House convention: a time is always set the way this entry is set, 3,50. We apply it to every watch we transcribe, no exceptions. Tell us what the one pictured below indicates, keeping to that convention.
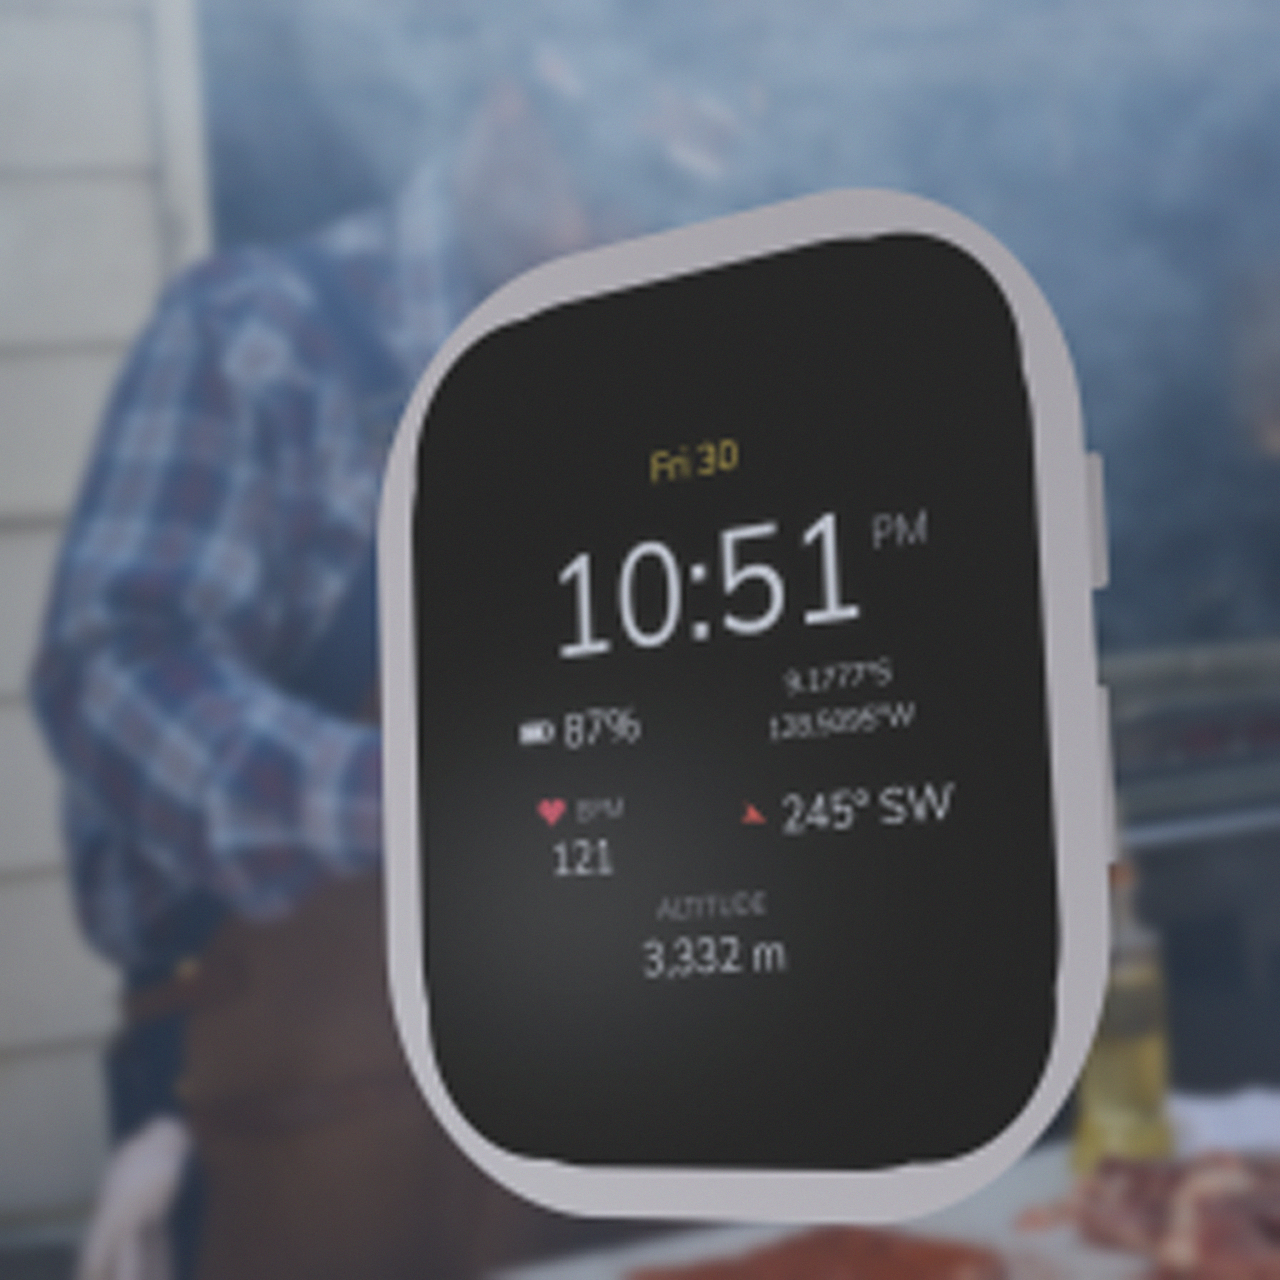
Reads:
10,51
